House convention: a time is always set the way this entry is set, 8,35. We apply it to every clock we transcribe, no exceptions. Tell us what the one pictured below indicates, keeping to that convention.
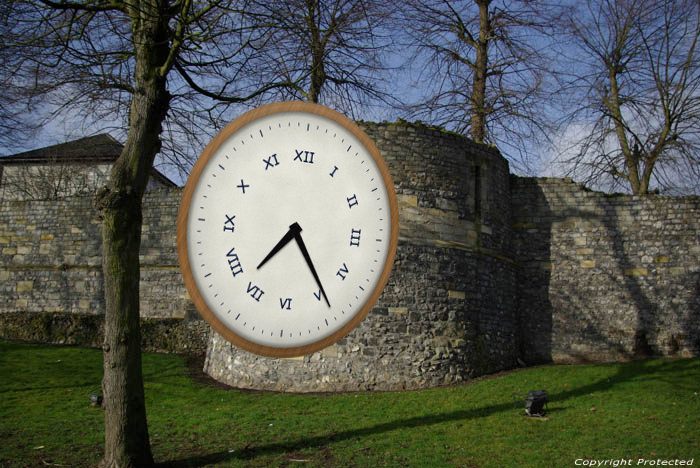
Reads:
7,24
